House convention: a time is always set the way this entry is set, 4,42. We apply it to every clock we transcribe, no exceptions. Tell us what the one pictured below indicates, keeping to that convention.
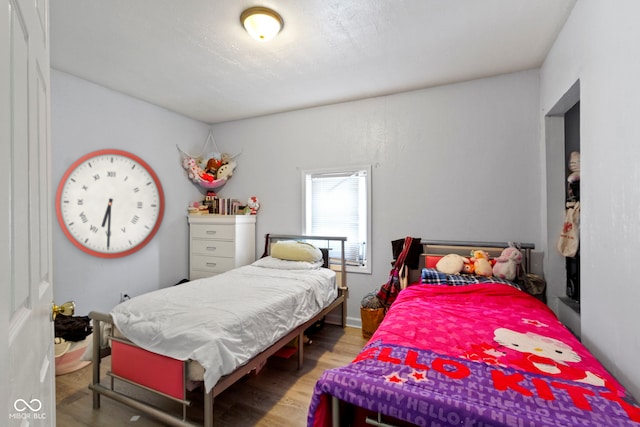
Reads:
6,30
